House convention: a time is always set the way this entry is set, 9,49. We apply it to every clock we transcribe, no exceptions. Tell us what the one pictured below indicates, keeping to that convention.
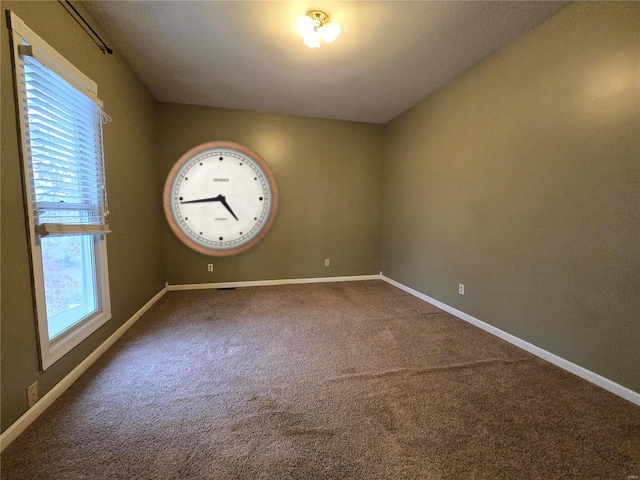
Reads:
4,44
